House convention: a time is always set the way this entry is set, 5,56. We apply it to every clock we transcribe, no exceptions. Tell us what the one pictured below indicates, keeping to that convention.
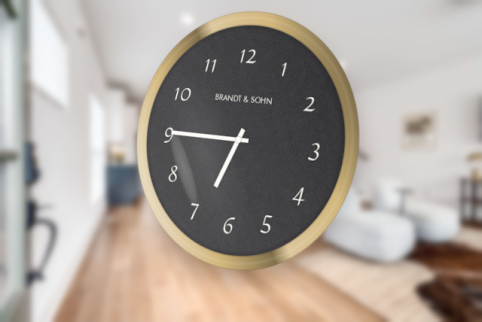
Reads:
6,45
